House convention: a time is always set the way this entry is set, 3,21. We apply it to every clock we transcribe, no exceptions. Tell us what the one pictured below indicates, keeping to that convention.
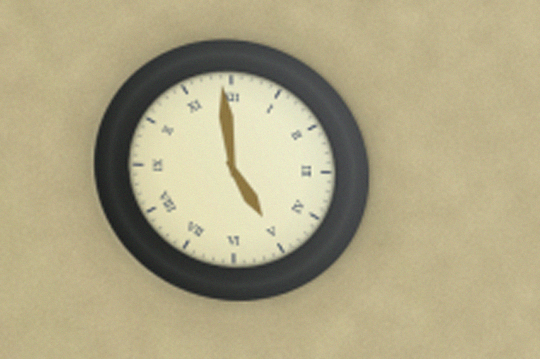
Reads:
4,59
